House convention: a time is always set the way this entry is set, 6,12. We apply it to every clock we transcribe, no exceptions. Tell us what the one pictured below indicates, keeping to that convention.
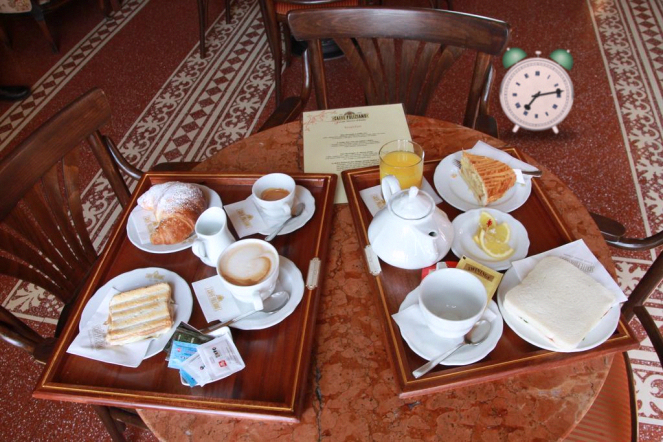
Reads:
7,13
